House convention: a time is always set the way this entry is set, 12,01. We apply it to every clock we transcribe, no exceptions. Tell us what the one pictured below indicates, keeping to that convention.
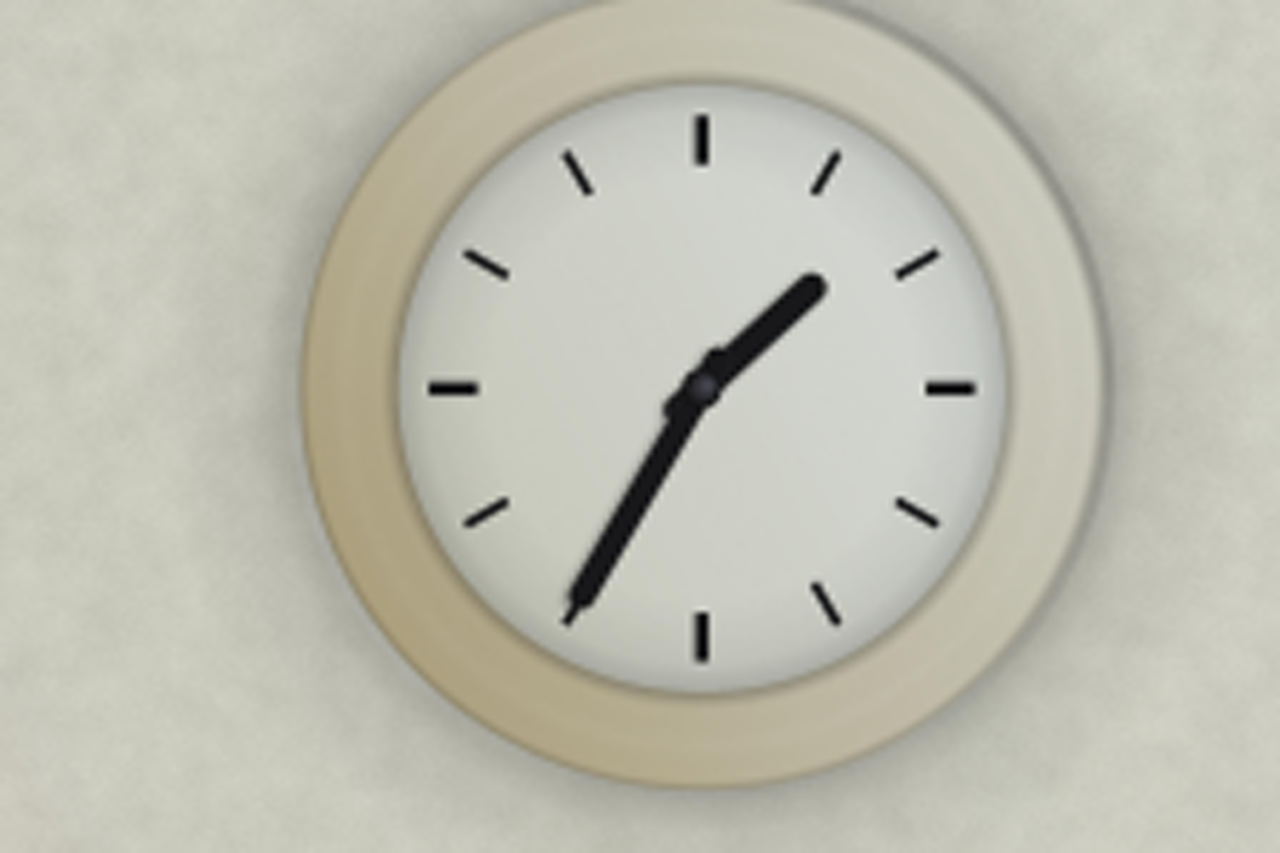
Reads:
1,35
